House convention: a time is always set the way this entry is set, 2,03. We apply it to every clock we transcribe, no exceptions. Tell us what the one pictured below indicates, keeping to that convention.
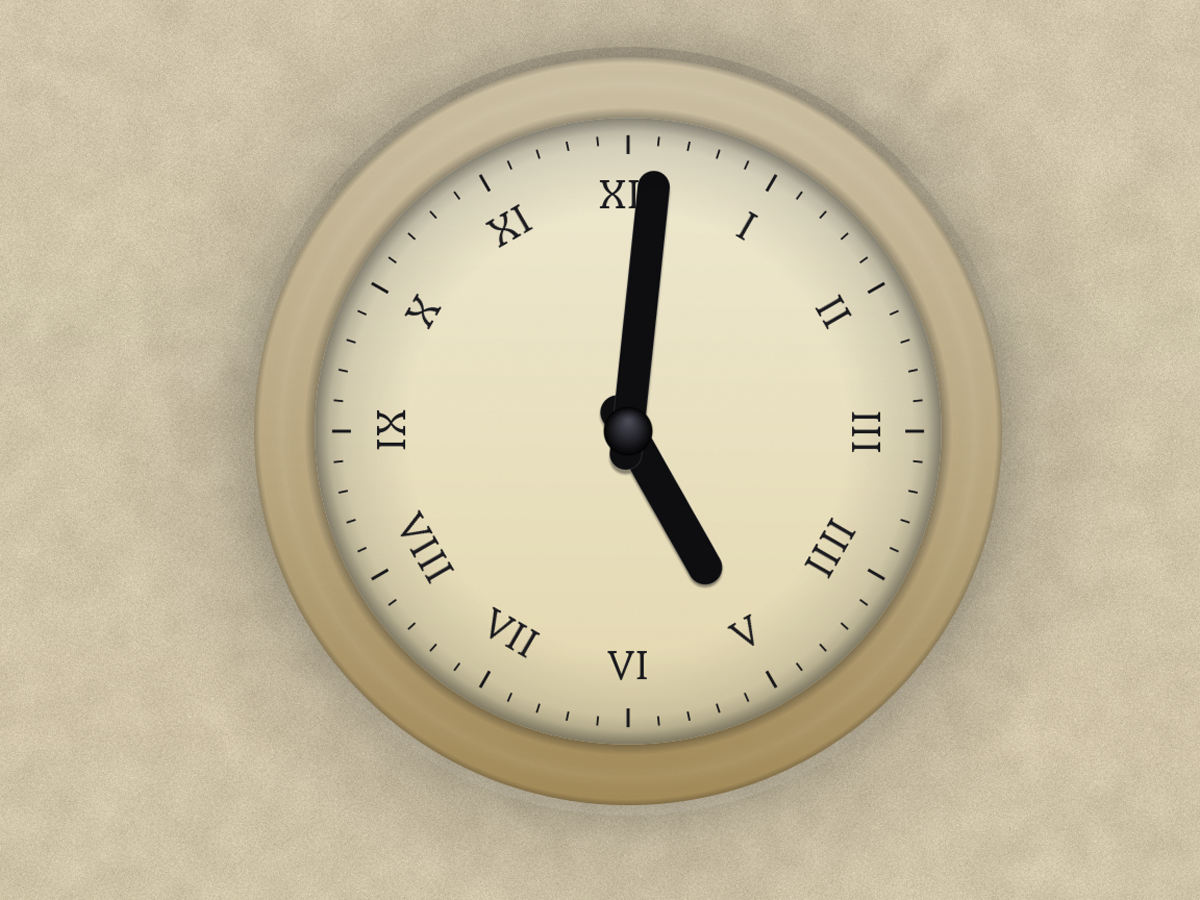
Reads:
5,01
